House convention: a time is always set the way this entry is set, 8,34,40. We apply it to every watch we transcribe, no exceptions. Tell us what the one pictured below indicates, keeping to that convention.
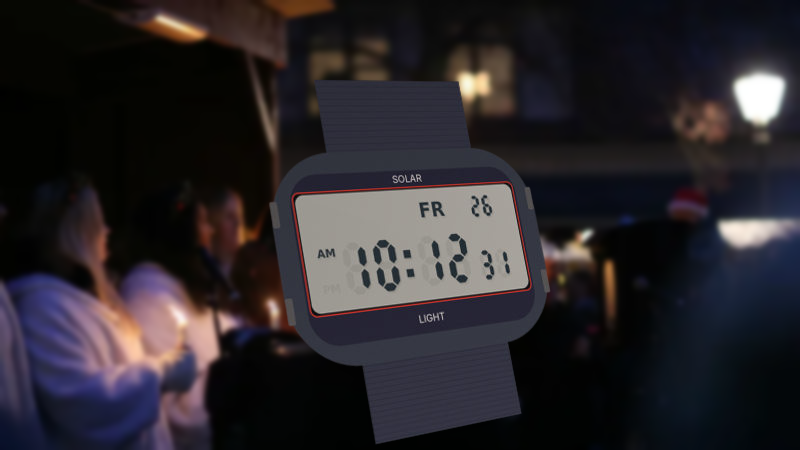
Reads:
10,12,31
